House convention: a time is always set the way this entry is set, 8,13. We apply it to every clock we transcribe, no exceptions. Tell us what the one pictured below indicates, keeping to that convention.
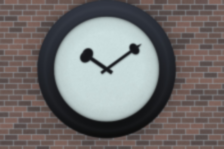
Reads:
10,09
